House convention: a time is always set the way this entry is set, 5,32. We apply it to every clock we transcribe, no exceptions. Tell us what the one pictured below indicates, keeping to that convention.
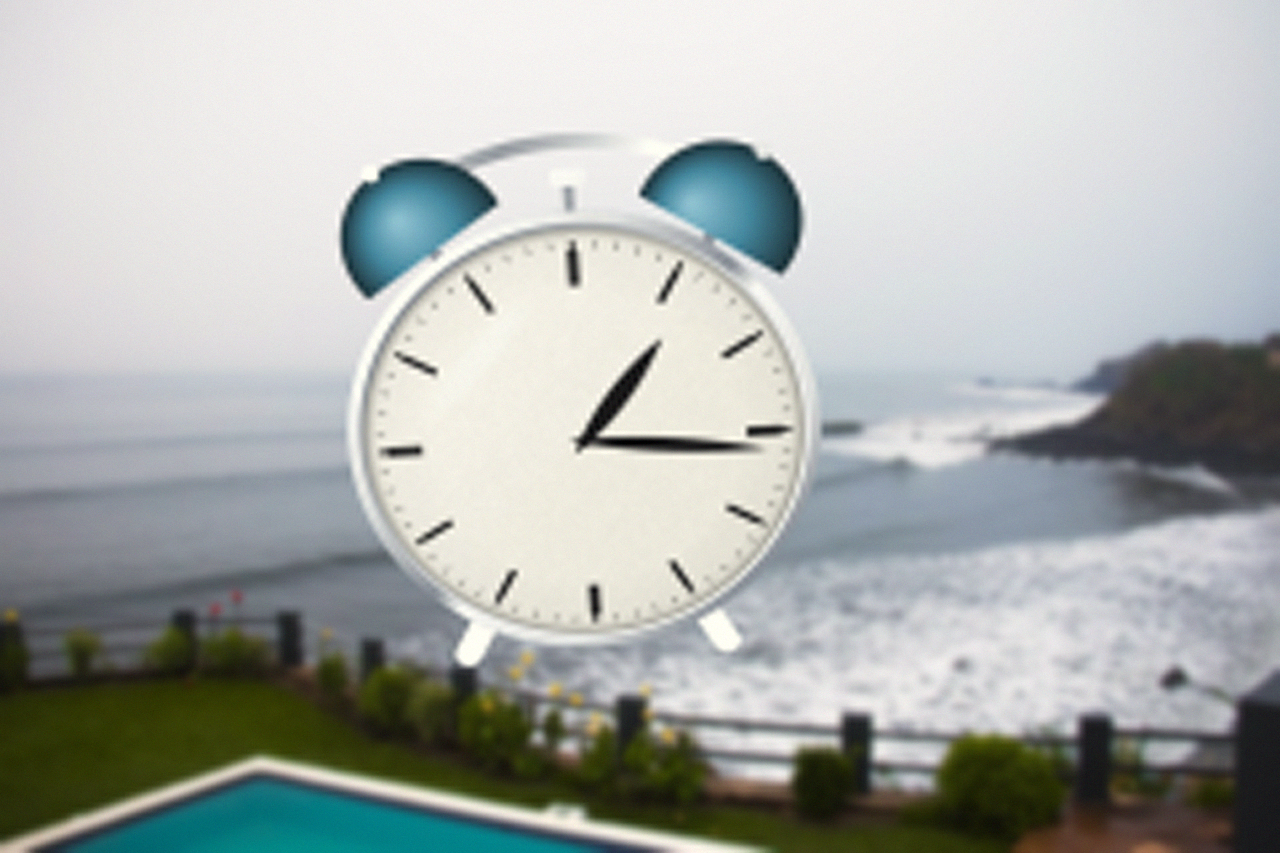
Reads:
1,16
